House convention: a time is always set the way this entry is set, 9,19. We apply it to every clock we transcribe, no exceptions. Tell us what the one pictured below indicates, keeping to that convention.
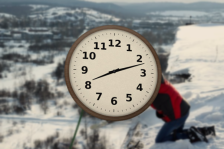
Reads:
8,12
